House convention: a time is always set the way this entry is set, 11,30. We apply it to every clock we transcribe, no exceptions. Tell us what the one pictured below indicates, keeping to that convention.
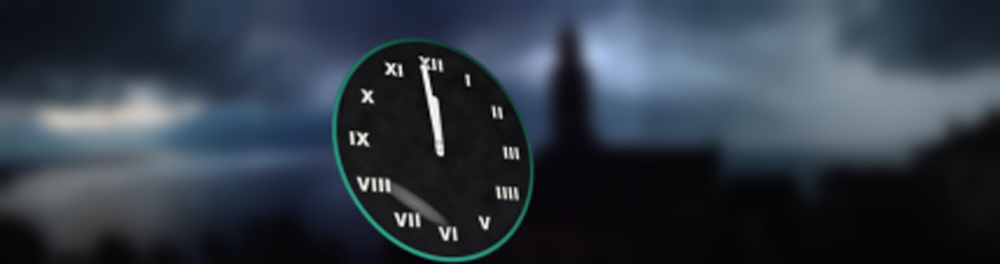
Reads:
11,59
